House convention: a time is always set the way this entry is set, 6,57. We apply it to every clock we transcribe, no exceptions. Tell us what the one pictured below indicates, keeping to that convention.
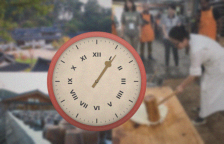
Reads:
1,06
